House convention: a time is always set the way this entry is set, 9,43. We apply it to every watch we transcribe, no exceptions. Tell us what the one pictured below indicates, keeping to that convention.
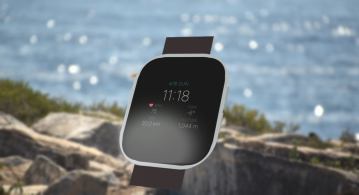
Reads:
11,18
